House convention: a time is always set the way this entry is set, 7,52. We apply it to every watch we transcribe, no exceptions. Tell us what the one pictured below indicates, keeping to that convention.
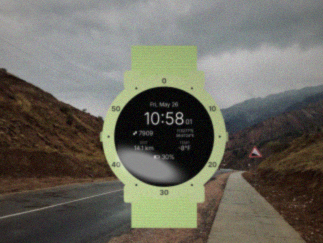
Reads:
10,58
